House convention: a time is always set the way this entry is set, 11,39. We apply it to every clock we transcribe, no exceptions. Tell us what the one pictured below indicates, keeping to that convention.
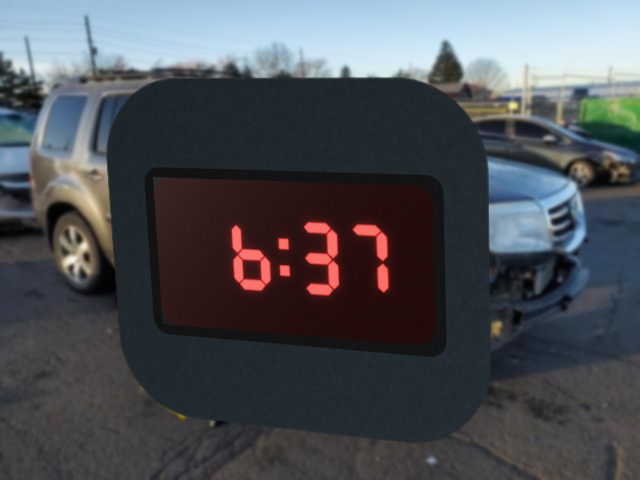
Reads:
6,37
